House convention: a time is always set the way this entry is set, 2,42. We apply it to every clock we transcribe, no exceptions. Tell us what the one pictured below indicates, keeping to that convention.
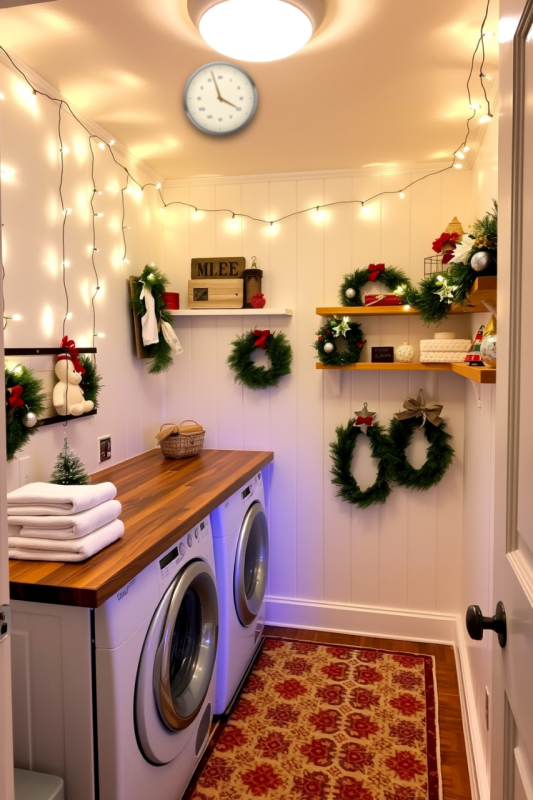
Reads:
3,57
